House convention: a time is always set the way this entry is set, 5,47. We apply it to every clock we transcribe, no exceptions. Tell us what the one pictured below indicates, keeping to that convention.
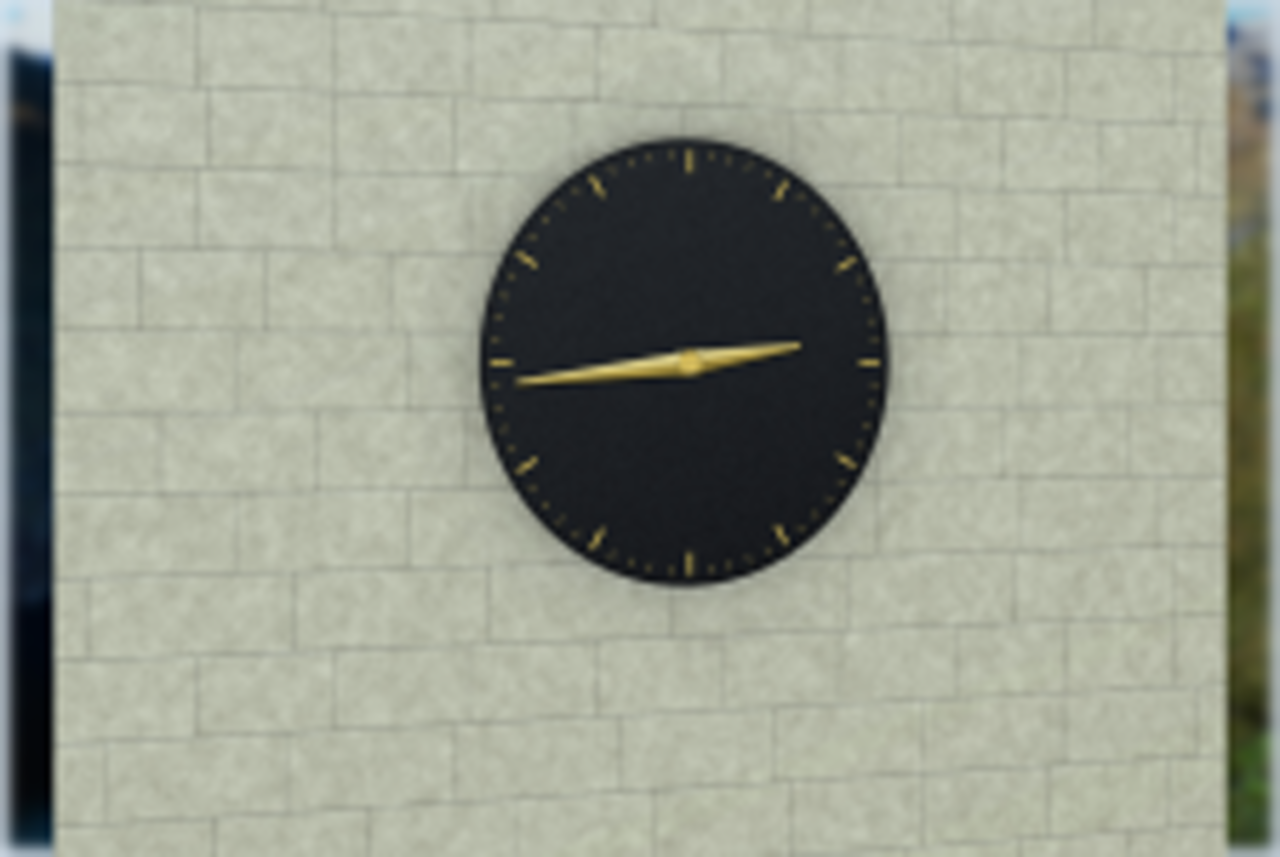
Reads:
2,44
